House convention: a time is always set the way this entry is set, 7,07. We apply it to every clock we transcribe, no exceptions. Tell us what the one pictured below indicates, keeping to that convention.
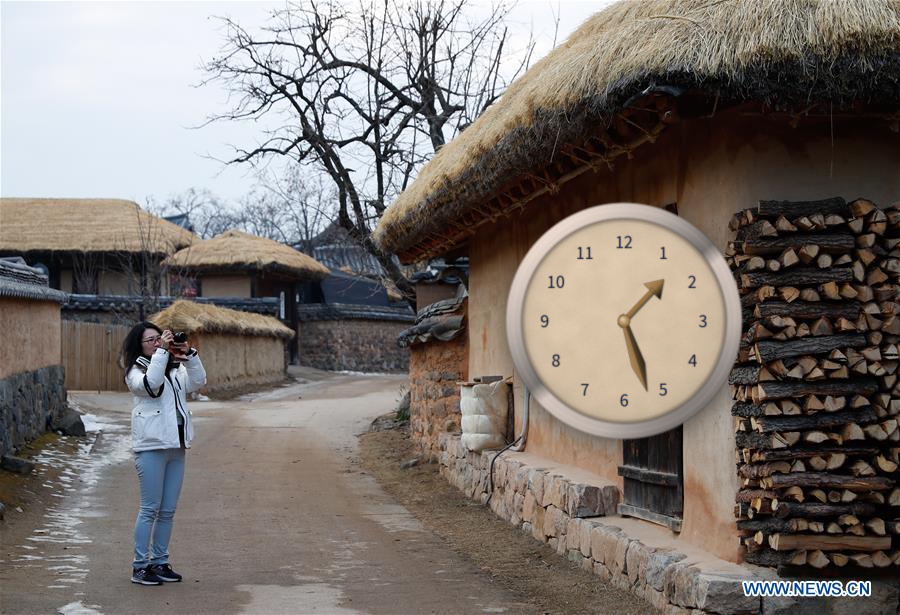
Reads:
1,27
